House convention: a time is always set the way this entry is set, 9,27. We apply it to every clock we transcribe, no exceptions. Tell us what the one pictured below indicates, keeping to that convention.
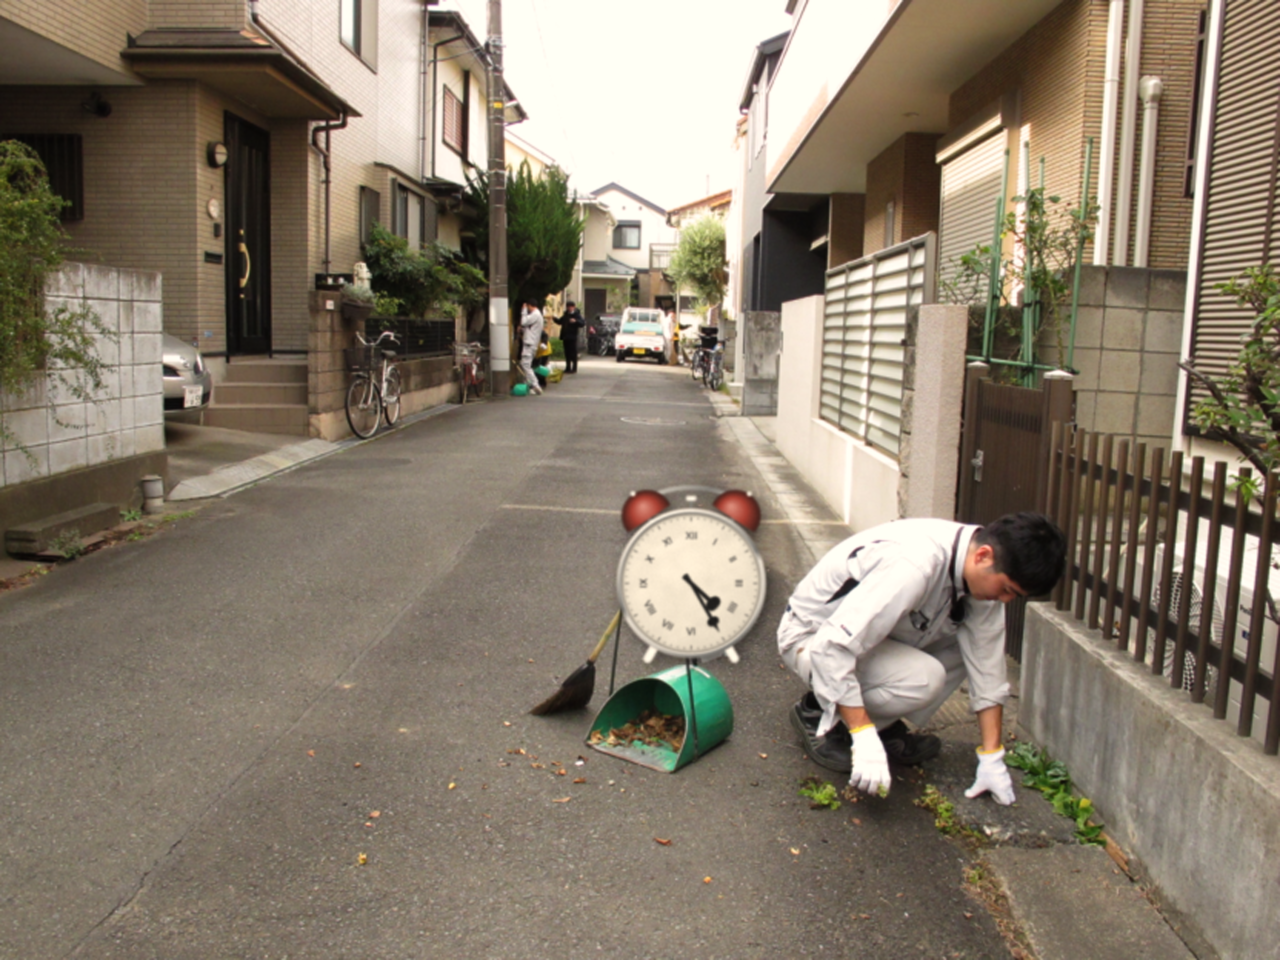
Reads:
4,25
